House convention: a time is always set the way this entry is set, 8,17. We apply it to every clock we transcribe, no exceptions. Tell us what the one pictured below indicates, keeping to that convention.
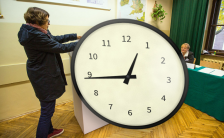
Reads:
12,44
